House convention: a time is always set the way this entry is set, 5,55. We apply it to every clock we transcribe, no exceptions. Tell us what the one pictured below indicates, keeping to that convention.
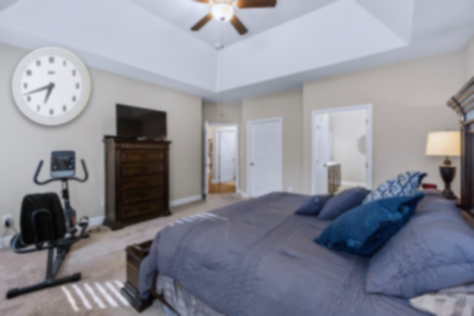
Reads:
6,42
